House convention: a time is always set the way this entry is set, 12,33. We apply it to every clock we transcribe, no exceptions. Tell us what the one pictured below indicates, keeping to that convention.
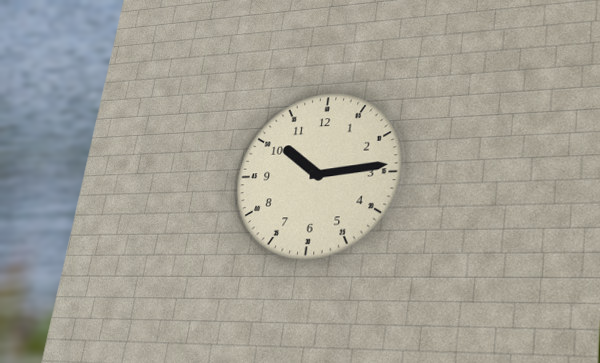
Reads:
10,14
